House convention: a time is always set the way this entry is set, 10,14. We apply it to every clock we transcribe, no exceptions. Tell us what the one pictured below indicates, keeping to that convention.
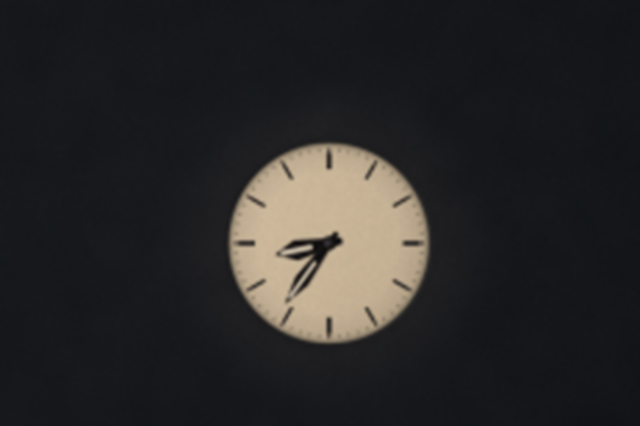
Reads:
8,36
